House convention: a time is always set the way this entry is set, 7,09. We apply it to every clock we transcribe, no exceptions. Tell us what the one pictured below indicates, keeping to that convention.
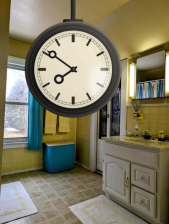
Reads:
7,51
